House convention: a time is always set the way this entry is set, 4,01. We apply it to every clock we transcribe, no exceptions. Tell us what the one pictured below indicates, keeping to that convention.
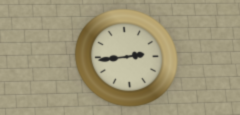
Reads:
2,44
